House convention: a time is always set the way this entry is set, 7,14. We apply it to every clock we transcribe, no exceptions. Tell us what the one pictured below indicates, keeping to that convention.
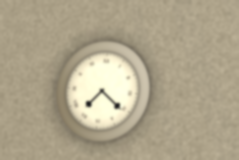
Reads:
7,21
